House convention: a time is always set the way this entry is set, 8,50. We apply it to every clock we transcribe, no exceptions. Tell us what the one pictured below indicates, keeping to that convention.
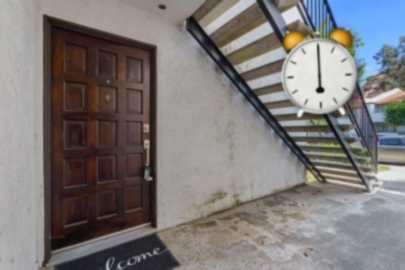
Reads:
6,00
